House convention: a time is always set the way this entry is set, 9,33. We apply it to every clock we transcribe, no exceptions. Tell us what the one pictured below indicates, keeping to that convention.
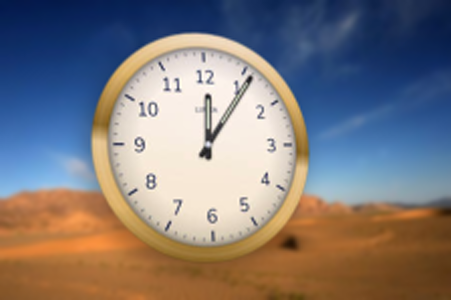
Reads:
12,06
